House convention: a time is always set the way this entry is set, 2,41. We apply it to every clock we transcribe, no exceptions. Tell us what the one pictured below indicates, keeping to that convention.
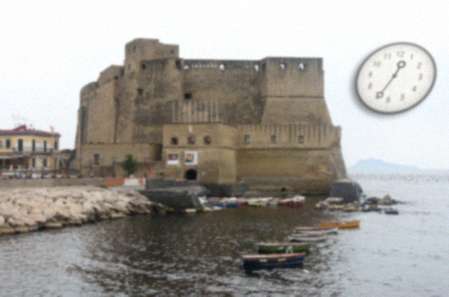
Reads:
12,34
